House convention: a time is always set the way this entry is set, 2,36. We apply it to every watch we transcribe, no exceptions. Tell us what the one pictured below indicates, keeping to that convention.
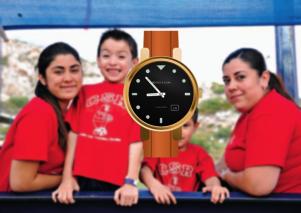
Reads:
8,53
